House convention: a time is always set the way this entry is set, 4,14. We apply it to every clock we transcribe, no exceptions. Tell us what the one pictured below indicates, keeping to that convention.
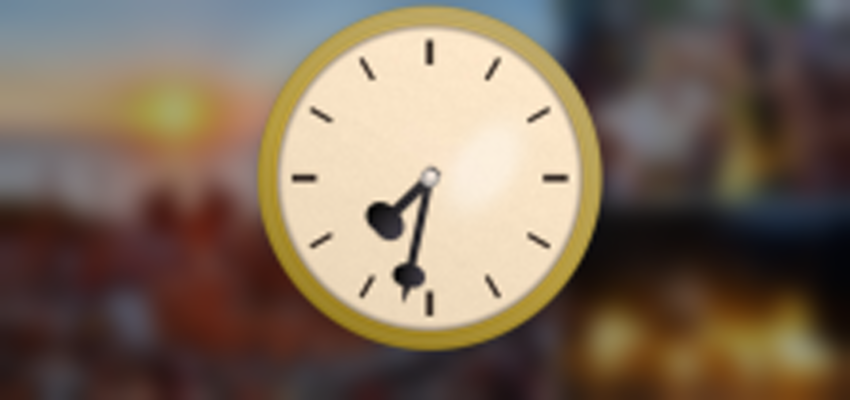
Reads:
7,32
